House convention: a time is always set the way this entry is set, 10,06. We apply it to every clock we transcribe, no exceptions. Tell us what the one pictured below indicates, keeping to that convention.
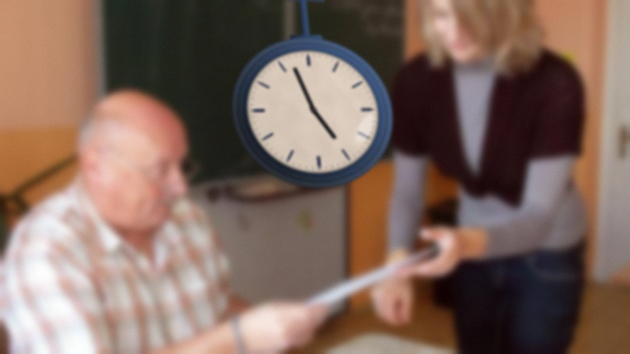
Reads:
4,57
